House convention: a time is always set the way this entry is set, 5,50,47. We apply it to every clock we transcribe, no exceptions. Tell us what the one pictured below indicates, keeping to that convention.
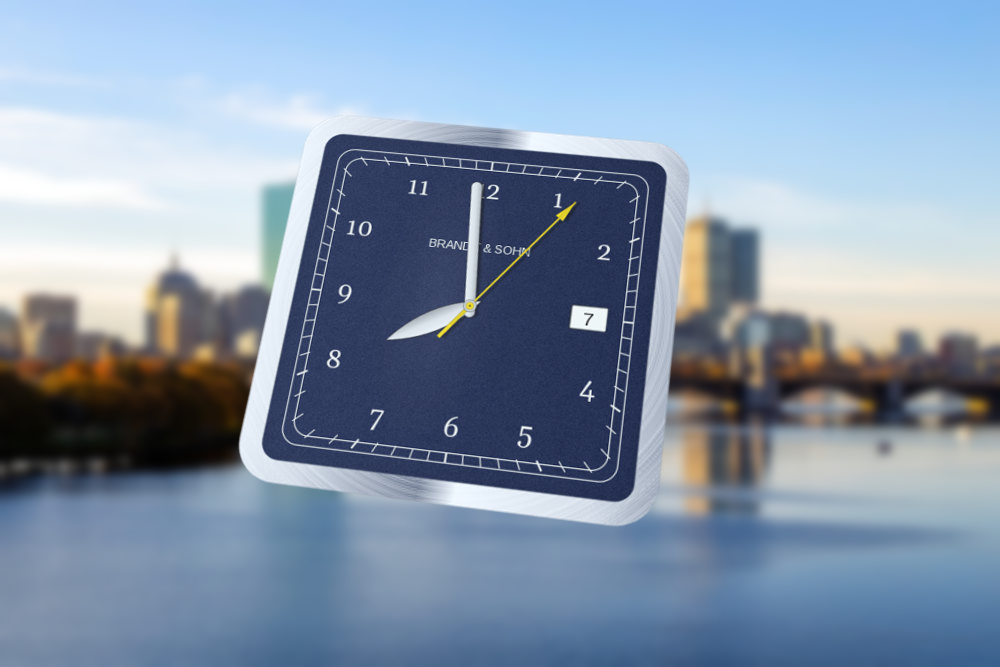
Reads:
7,59,06
